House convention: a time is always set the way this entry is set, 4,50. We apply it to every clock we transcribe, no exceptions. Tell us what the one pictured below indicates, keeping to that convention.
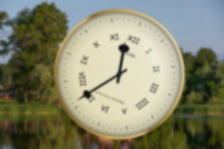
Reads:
11,36
